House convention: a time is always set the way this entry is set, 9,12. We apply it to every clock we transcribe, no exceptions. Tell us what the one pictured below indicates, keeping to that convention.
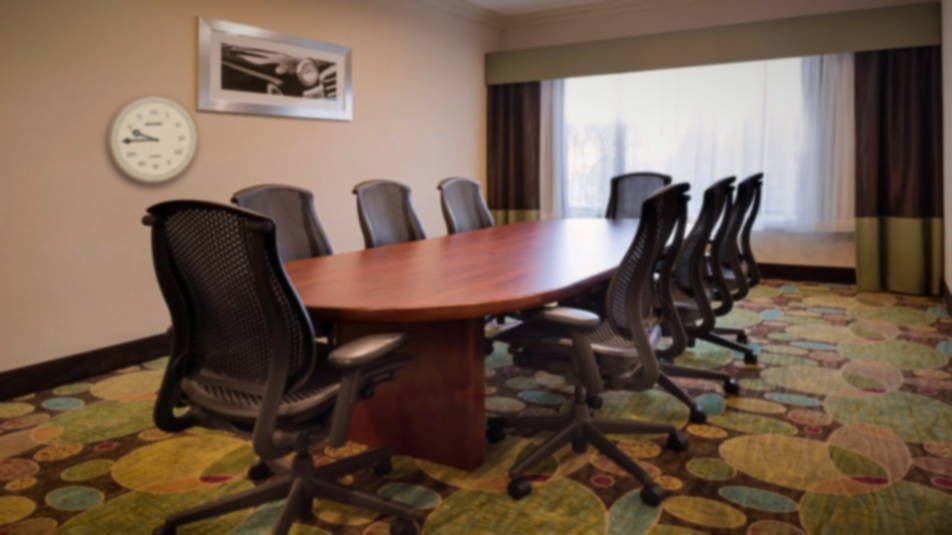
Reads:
9,45
